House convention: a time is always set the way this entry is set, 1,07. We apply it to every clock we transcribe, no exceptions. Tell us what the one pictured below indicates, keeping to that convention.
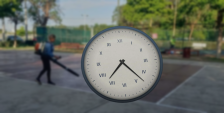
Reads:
7,23
